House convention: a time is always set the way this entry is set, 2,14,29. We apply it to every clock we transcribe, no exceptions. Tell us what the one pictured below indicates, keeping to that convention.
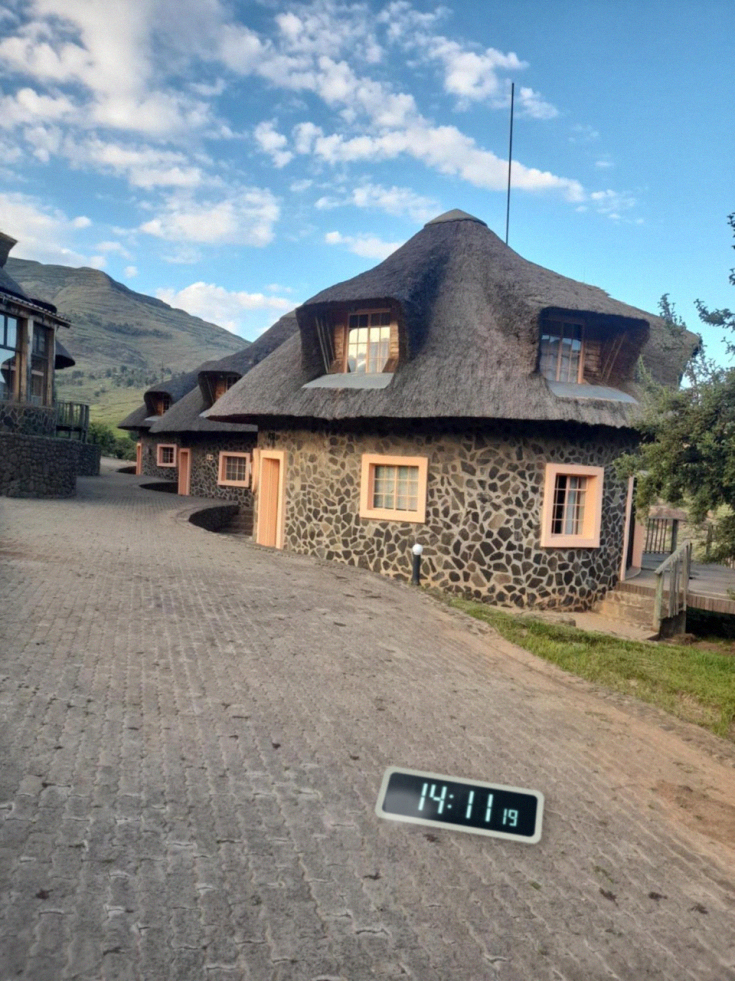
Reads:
14,11,19
